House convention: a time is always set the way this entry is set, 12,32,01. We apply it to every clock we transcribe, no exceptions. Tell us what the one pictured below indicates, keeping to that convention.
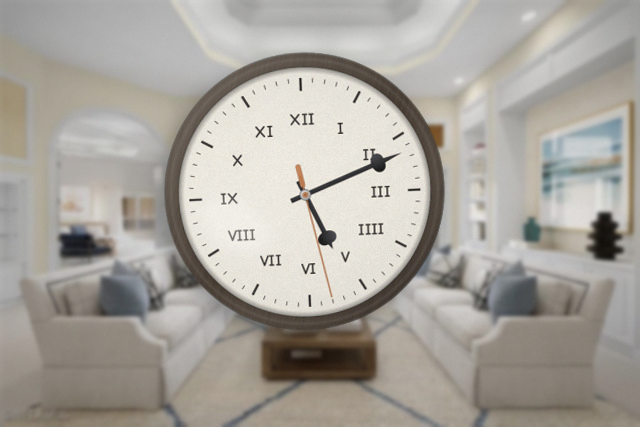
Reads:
5,11,28
